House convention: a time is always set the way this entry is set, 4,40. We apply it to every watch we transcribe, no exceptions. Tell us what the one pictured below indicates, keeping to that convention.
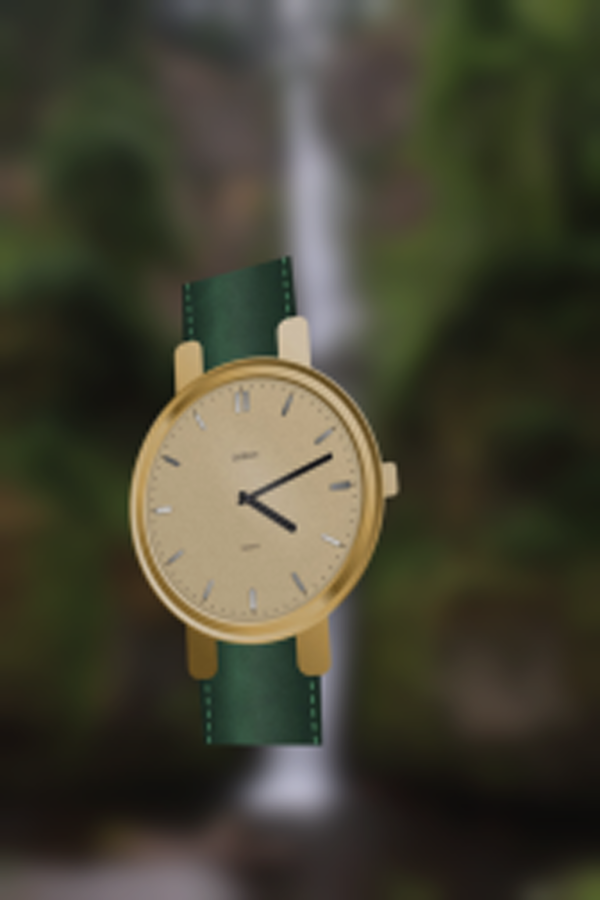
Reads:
4,12
